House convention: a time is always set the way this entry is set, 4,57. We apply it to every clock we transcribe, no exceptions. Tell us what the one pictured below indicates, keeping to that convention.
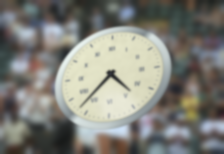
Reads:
4,37
